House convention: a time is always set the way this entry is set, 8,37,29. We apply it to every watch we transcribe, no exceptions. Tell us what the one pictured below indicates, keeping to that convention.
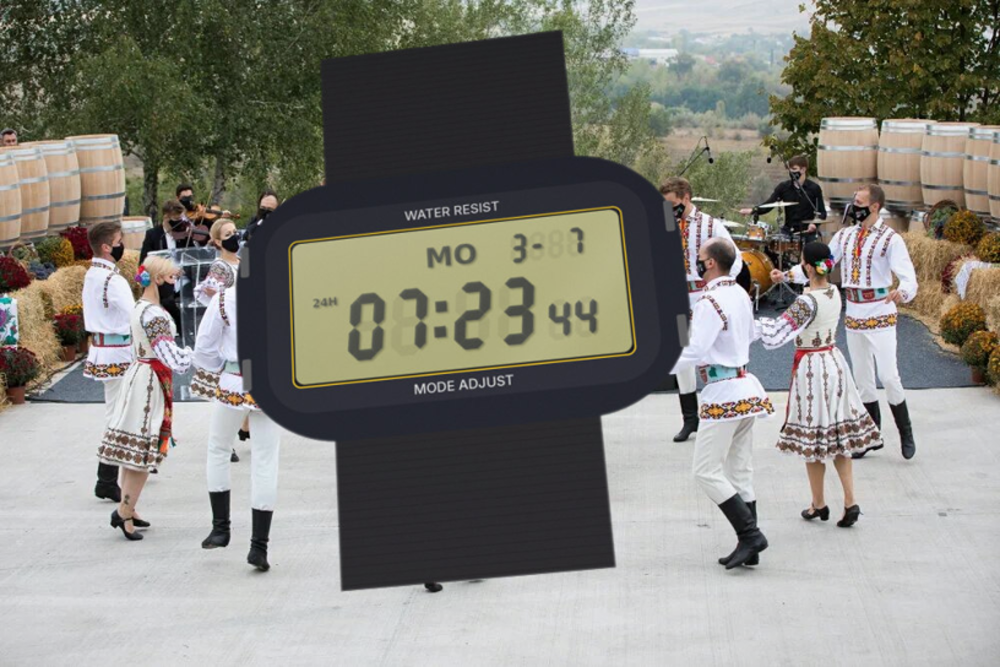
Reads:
7,23,44
